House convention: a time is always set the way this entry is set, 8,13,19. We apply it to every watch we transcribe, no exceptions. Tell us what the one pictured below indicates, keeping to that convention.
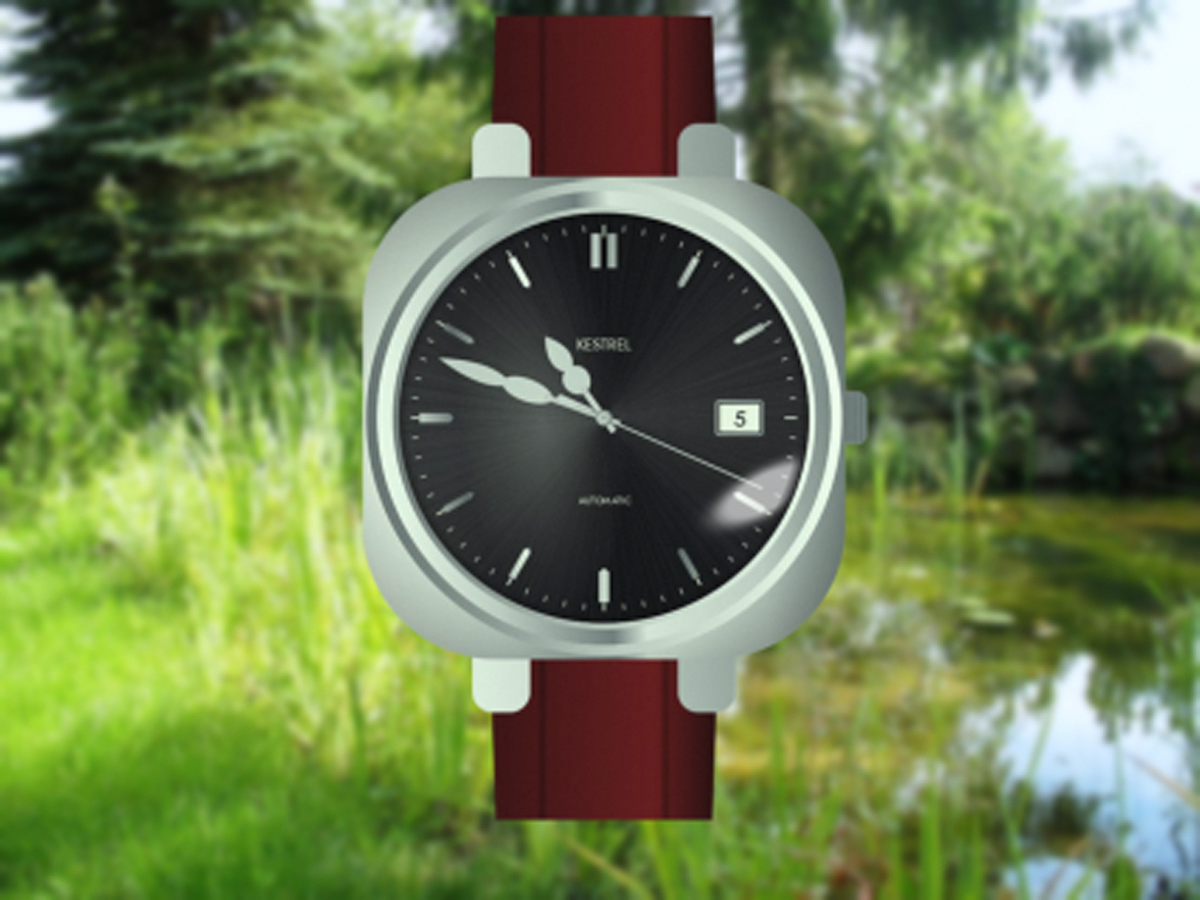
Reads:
10,48,19
